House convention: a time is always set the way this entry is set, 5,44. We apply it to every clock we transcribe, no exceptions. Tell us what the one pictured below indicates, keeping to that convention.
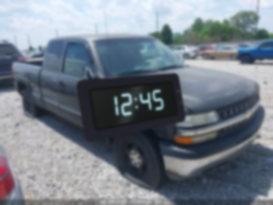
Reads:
12,45
